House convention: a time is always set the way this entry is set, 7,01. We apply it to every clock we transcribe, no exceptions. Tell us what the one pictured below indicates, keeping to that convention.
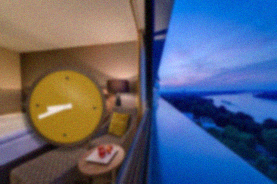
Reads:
8,41
